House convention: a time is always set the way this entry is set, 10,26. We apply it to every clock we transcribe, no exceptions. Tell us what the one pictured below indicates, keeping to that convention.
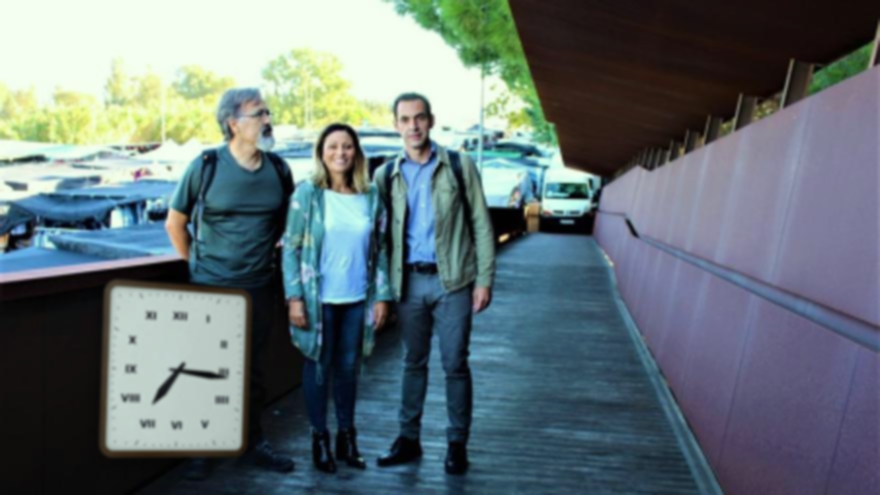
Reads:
7,16
